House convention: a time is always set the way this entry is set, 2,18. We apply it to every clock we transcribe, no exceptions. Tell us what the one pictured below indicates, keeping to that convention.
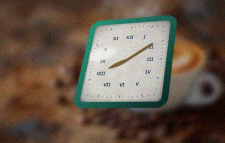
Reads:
8,09
